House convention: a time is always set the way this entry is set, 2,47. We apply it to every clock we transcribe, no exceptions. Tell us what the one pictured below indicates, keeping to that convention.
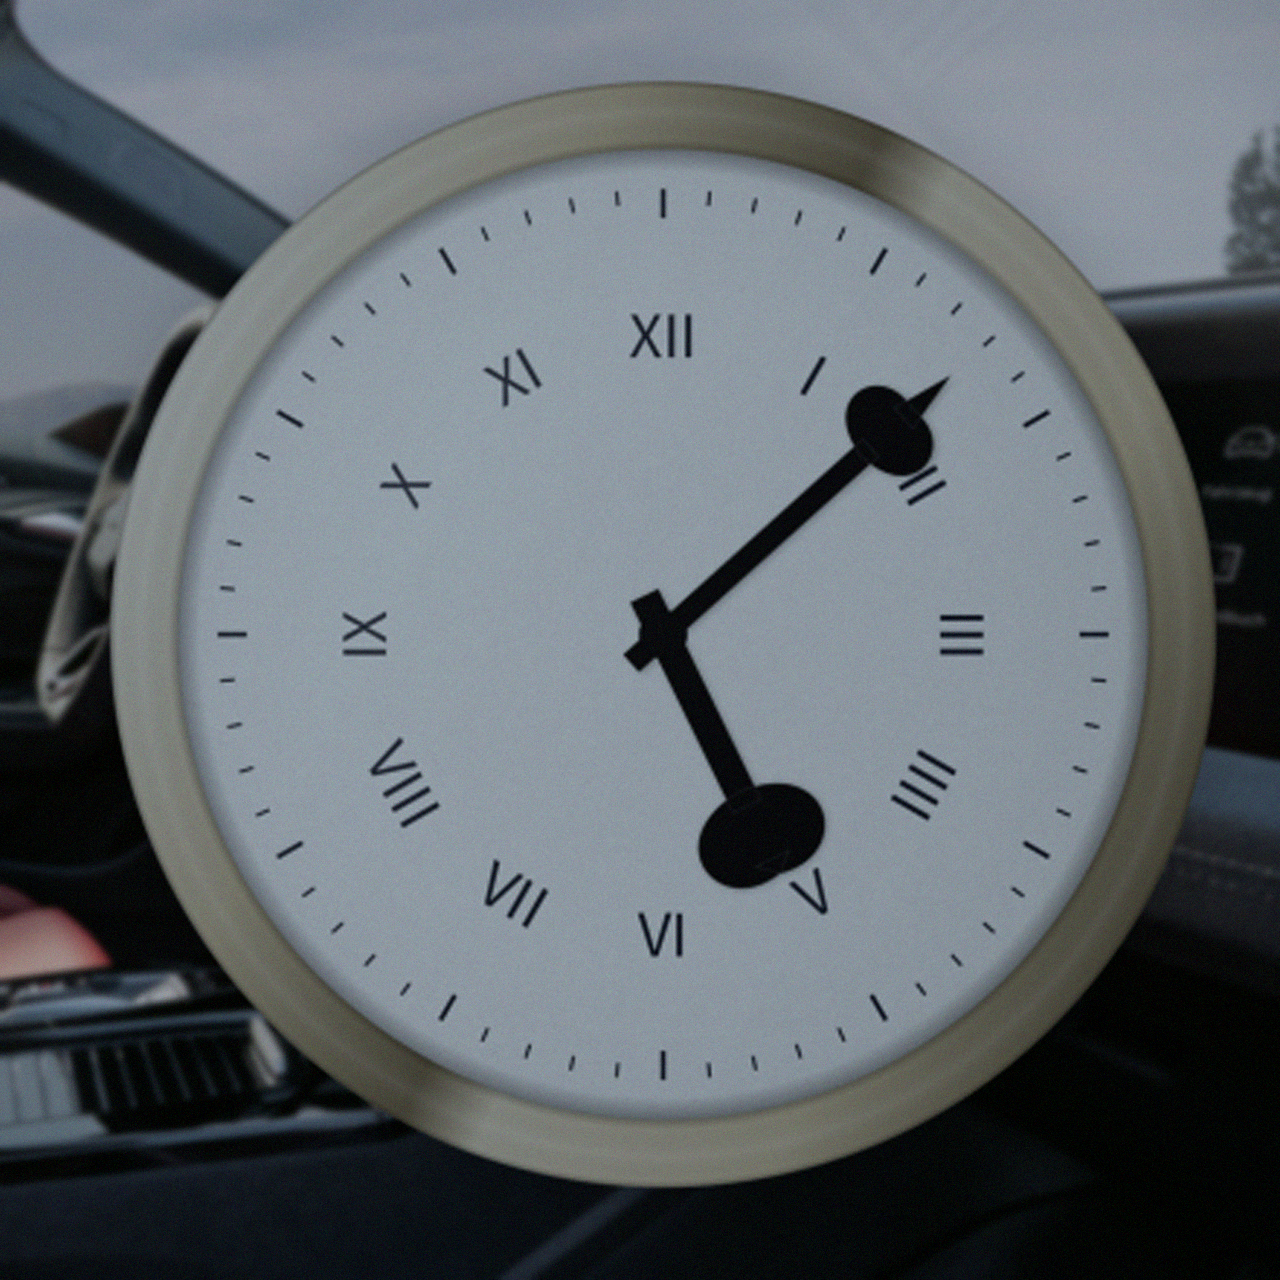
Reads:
5,08
